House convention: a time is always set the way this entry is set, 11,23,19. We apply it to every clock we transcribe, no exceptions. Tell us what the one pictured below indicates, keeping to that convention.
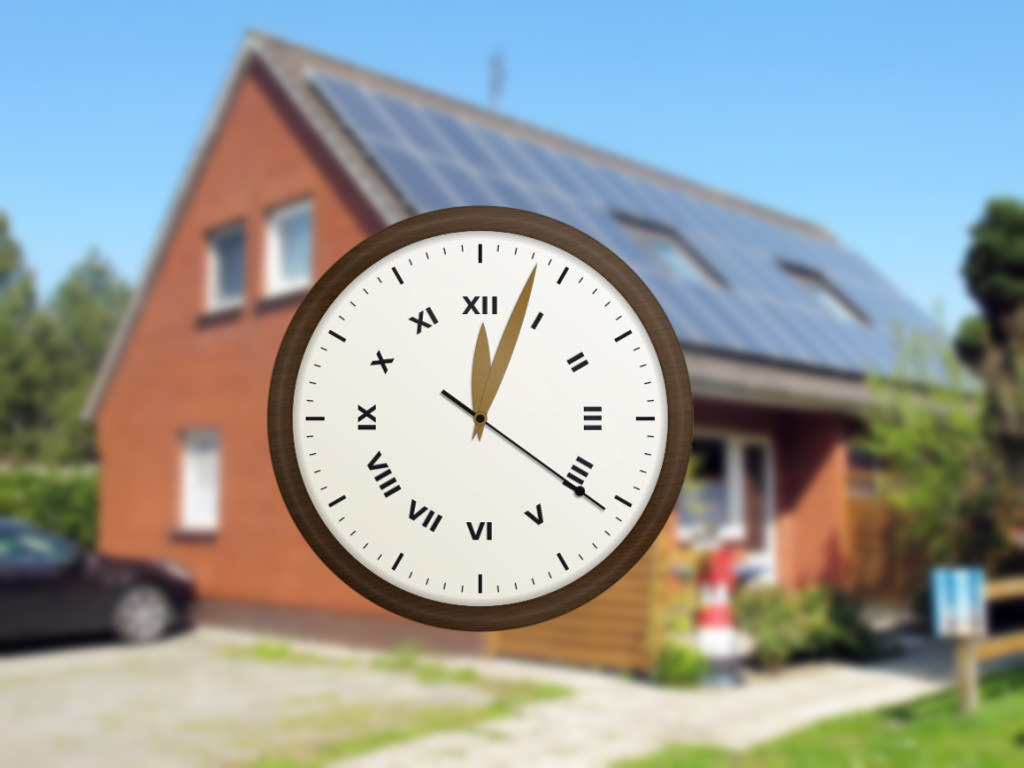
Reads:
12,03,21
